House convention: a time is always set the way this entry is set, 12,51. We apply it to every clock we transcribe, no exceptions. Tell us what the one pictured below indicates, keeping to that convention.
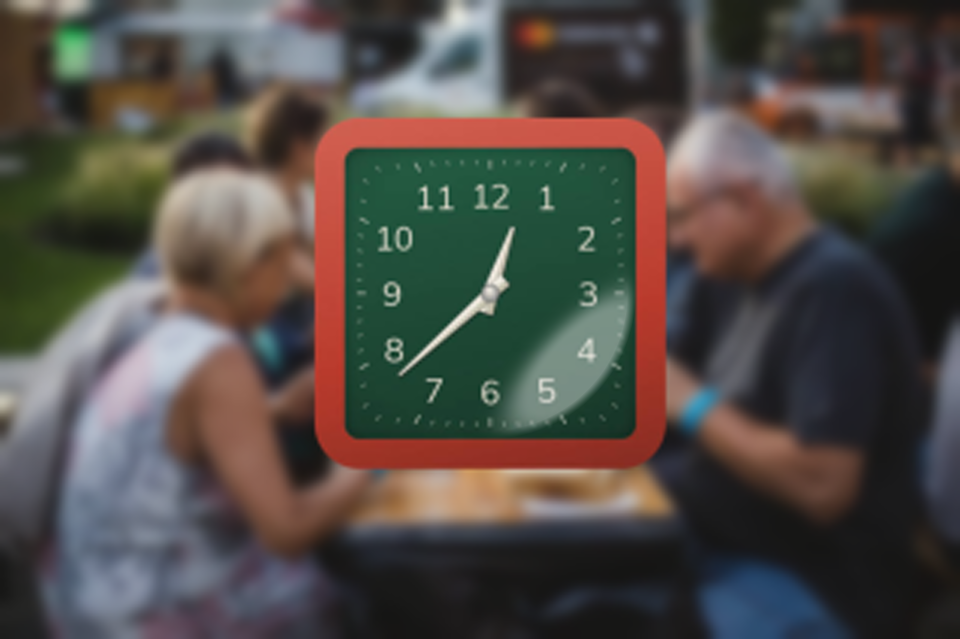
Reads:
12,38
